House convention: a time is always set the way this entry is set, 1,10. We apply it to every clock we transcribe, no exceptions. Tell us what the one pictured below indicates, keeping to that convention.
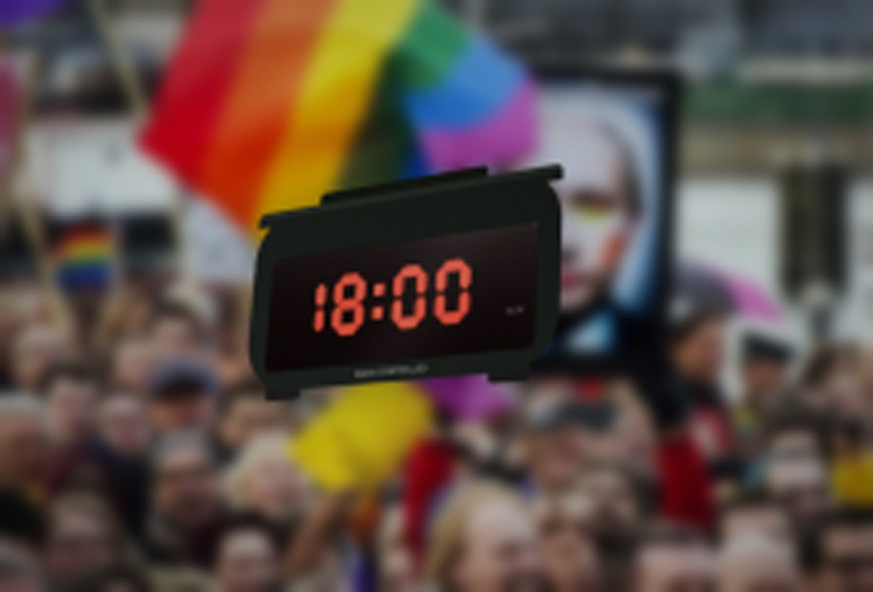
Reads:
18,00
